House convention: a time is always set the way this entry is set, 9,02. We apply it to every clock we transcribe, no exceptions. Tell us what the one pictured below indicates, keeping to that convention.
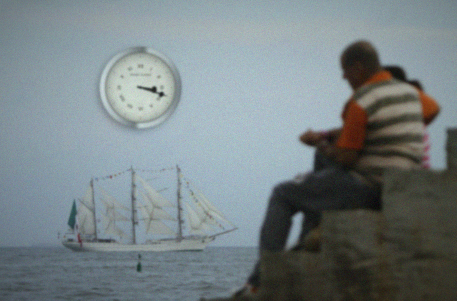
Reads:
3,18
